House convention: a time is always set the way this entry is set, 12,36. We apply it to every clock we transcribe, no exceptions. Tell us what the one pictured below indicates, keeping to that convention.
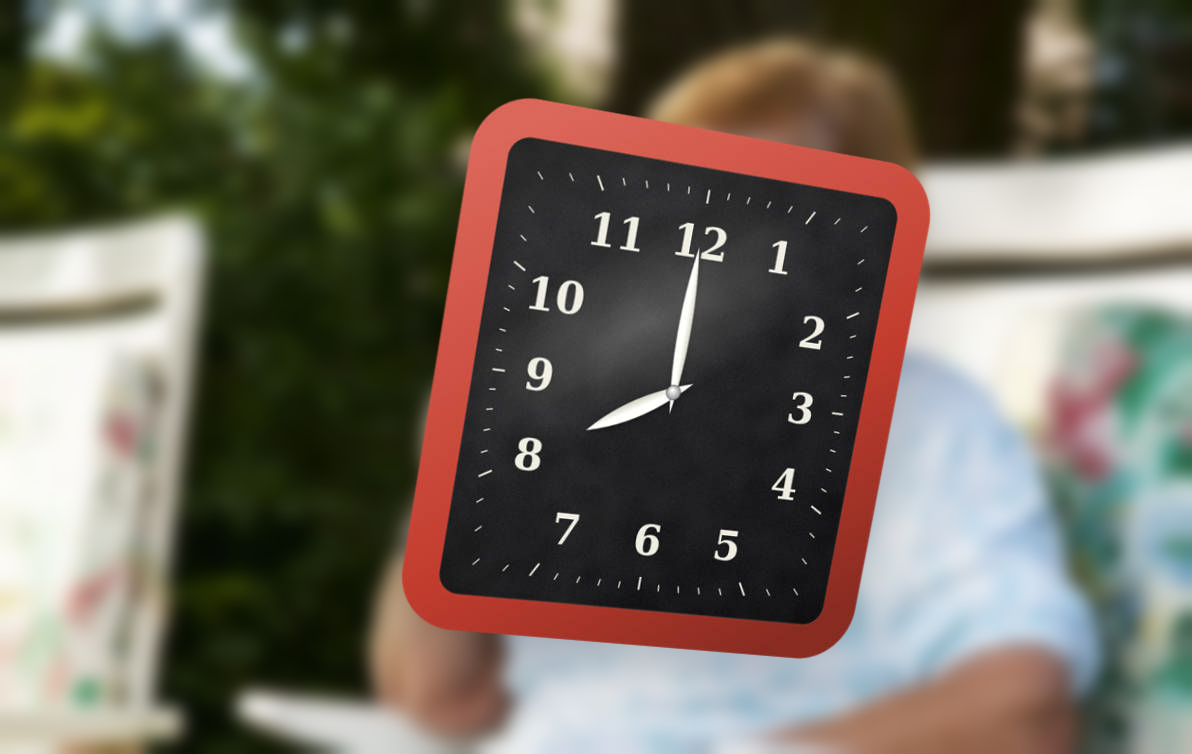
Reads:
8,00
